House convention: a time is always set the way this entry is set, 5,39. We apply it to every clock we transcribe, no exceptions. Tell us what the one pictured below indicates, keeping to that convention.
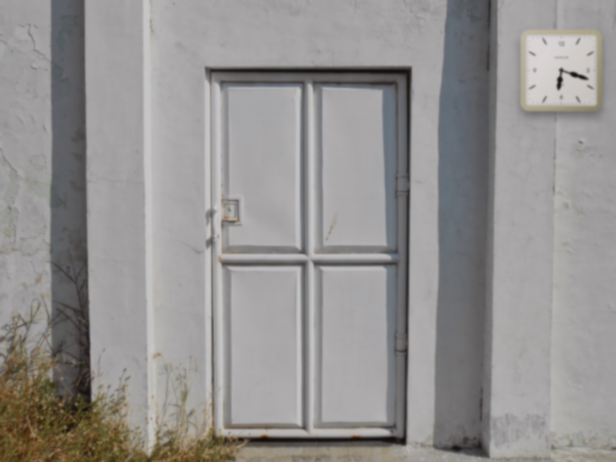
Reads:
6,18
